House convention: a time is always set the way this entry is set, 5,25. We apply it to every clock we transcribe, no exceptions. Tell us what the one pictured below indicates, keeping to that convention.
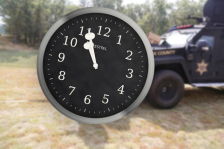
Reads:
10,56
